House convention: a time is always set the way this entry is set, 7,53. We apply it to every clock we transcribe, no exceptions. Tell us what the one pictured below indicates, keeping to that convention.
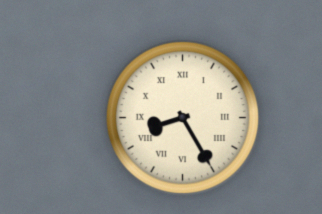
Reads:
8,25
